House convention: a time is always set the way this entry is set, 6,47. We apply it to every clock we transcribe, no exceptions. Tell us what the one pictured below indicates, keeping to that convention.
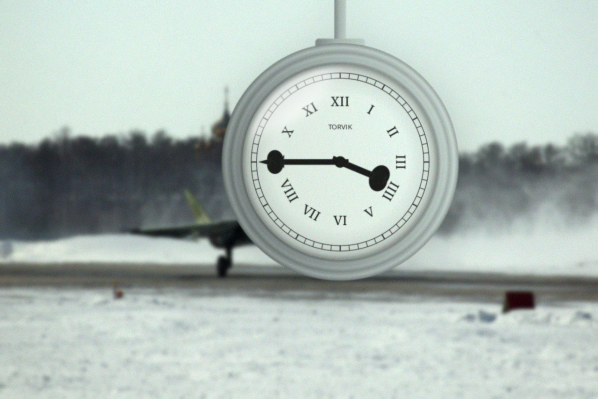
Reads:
3,45
